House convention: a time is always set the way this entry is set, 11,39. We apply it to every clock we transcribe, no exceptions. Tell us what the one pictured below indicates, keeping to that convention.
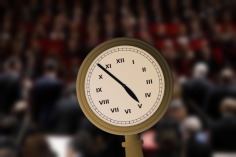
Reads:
4,53
